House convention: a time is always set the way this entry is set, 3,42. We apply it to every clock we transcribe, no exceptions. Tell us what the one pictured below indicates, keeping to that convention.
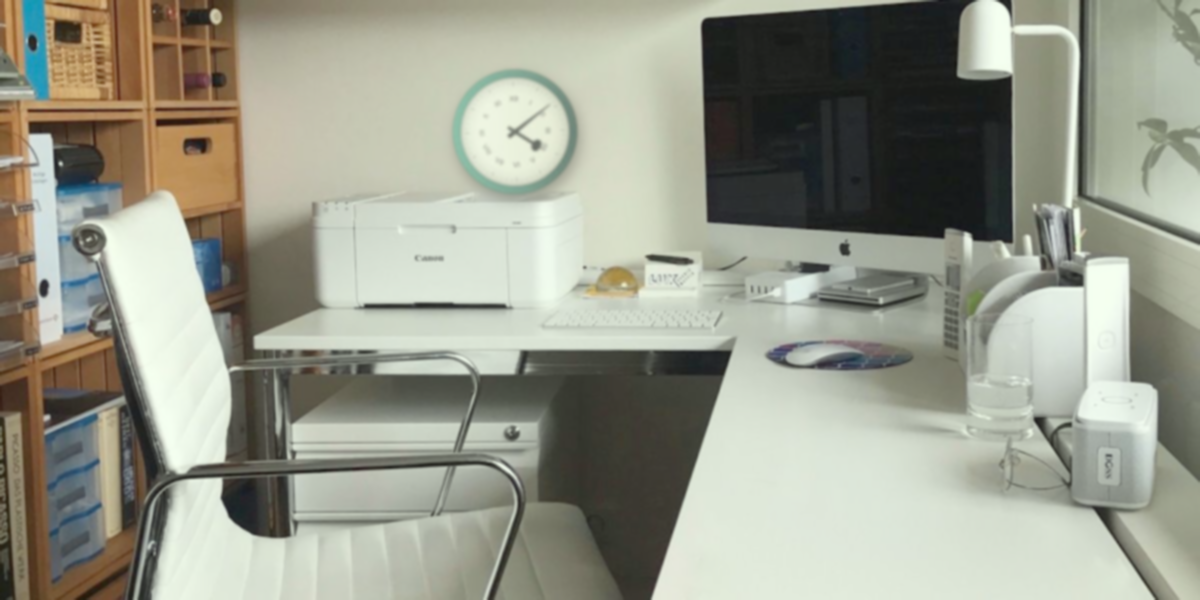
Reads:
4,09
